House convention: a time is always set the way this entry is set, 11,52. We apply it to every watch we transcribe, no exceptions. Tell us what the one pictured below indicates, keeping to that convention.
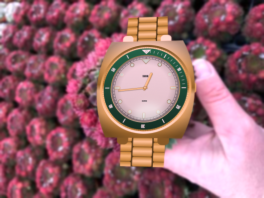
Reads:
12,44
